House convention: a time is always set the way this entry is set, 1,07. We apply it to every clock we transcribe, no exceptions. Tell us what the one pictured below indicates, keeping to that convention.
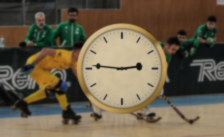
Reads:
2,46
